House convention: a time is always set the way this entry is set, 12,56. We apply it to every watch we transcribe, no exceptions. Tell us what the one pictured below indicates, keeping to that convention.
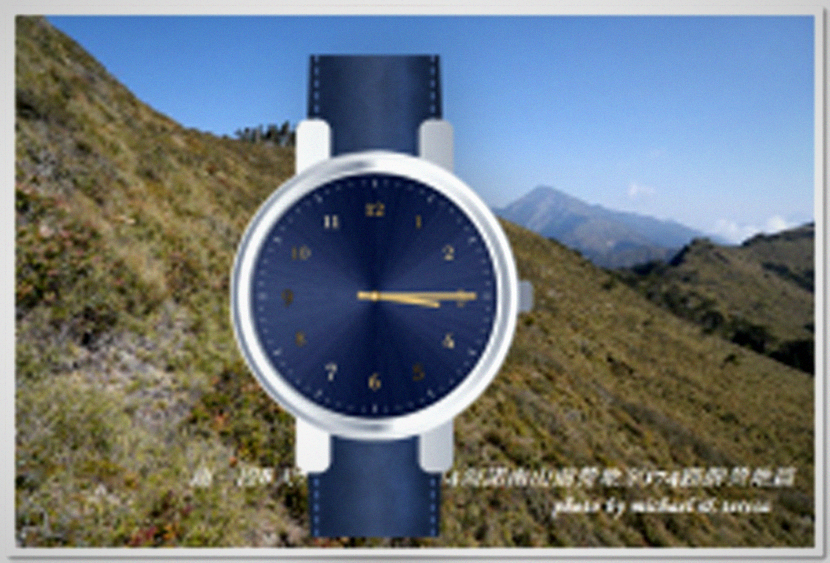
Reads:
3,15
